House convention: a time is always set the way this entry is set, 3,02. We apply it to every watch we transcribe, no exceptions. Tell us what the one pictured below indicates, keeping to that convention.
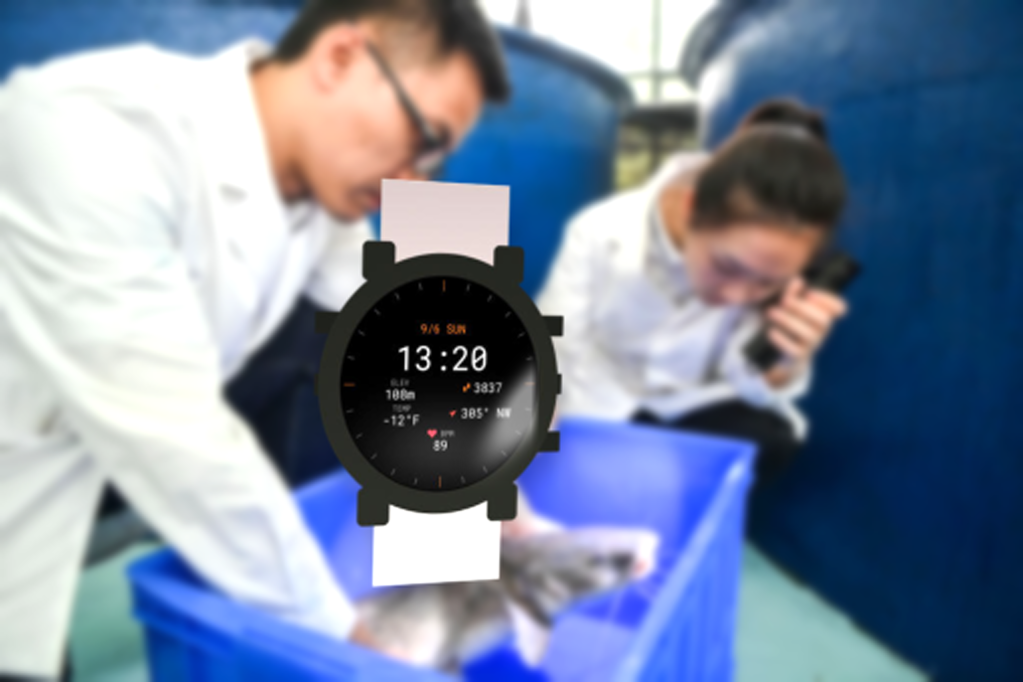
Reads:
13,20
